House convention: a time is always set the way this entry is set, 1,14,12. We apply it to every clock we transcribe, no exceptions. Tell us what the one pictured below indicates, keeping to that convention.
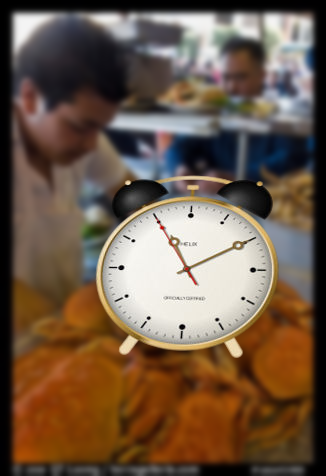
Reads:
11,09,55
